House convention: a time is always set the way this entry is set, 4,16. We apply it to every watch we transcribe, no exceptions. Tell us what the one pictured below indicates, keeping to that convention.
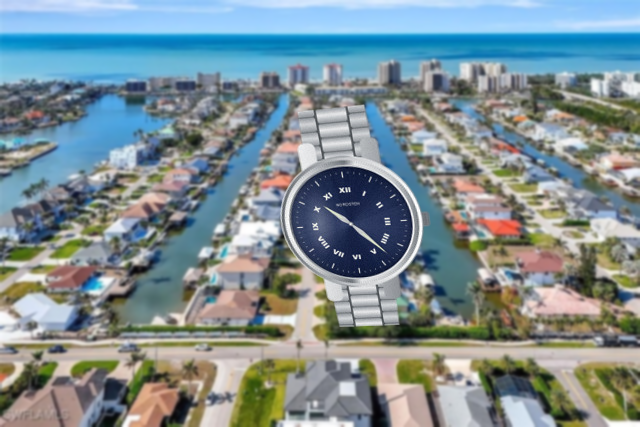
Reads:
10,23
